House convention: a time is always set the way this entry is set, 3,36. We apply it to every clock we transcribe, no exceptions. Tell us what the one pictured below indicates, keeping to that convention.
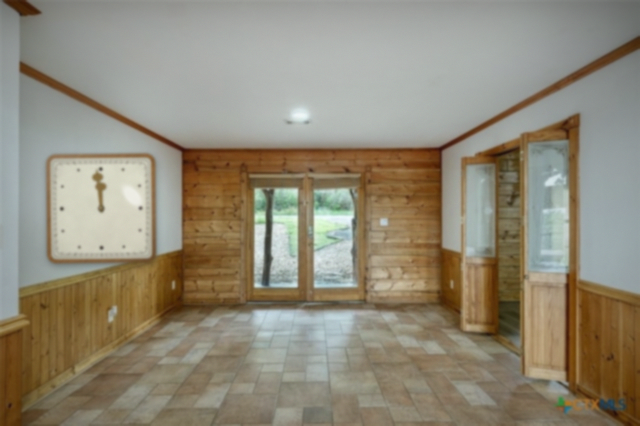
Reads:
11,59
